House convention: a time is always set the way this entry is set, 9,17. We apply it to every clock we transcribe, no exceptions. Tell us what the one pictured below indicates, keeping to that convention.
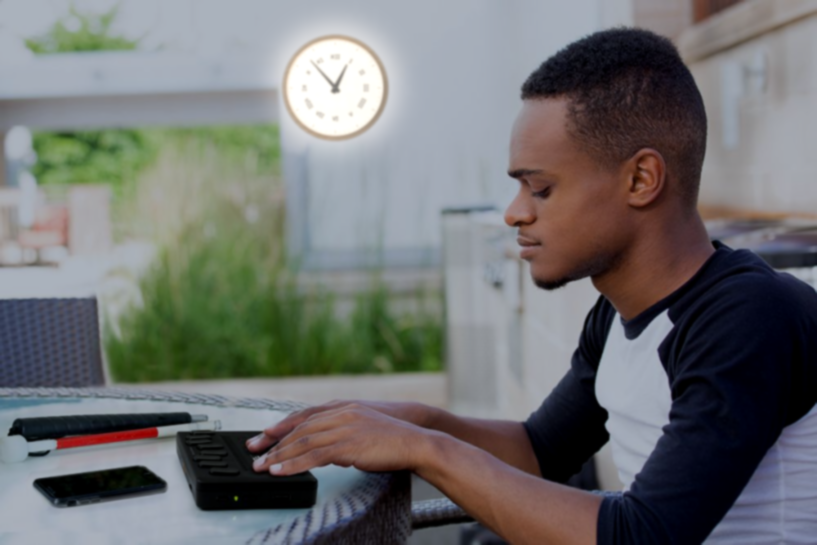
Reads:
12,53
